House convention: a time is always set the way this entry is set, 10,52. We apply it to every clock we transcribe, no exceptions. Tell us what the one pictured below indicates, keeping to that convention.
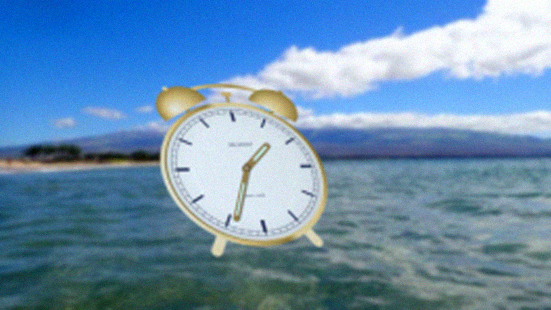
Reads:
1,34
